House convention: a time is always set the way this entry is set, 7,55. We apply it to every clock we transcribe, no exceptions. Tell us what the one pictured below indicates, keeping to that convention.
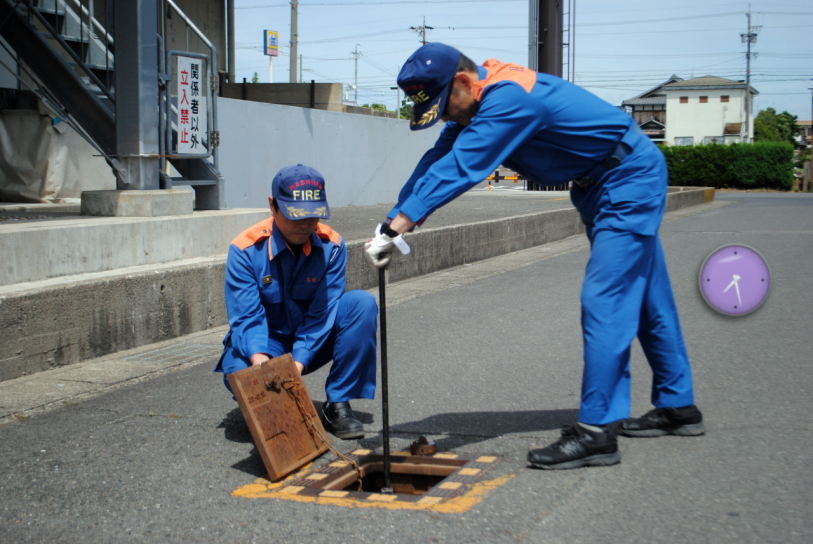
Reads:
7,28
